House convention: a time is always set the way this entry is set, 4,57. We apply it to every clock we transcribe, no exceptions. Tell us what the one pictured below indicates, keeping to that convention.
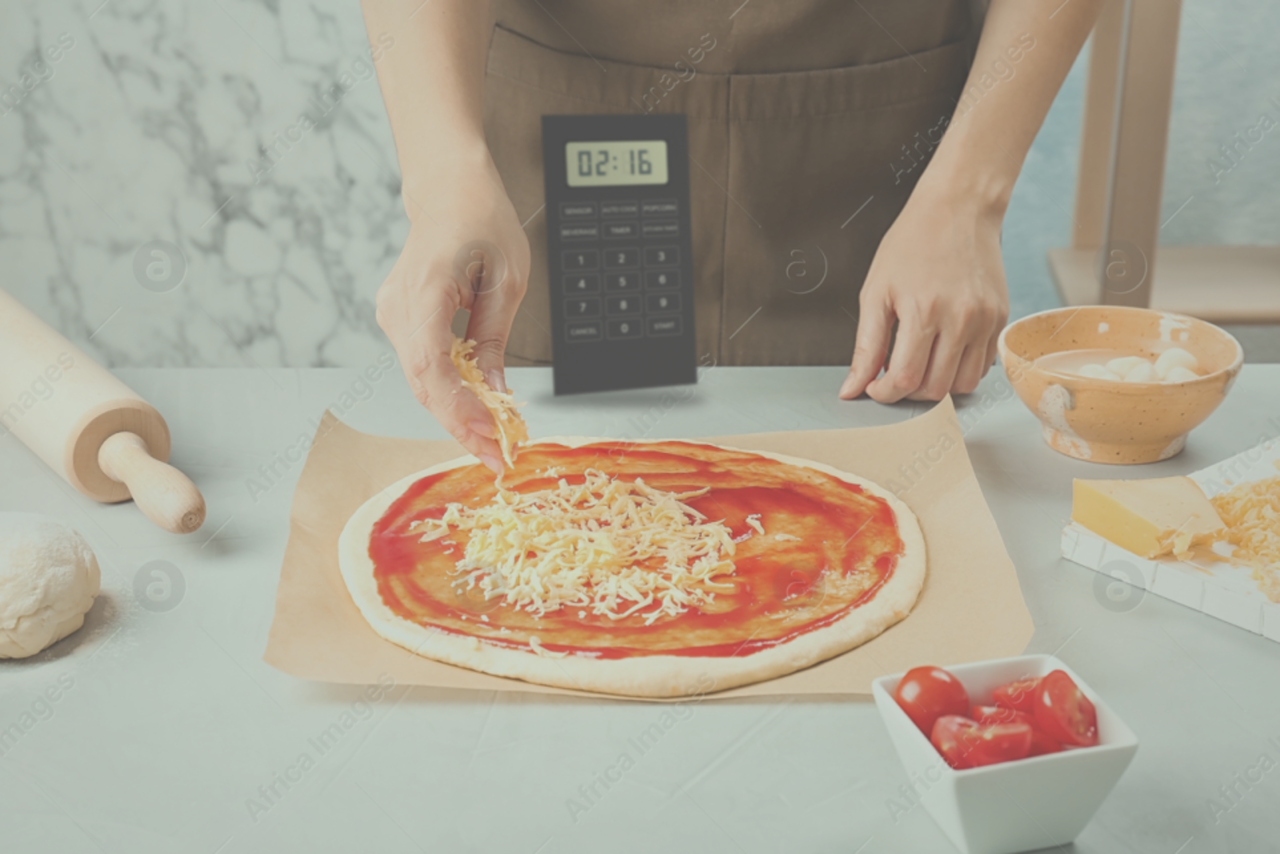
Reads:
2,16
